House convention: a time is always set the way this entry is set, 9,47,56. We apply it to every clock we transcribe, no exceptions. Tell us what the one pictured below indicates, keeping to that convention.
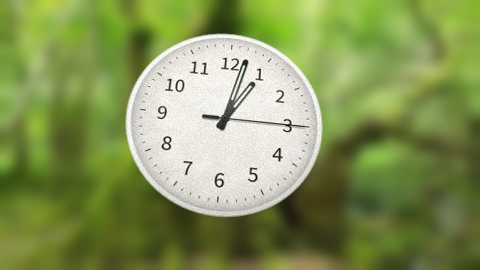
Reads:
1,02,15
